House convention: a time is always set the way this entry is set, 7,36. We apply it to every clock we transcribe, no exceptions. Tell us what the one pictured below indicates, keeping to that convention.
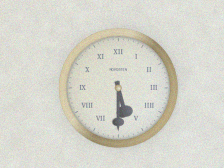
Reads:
5,30
